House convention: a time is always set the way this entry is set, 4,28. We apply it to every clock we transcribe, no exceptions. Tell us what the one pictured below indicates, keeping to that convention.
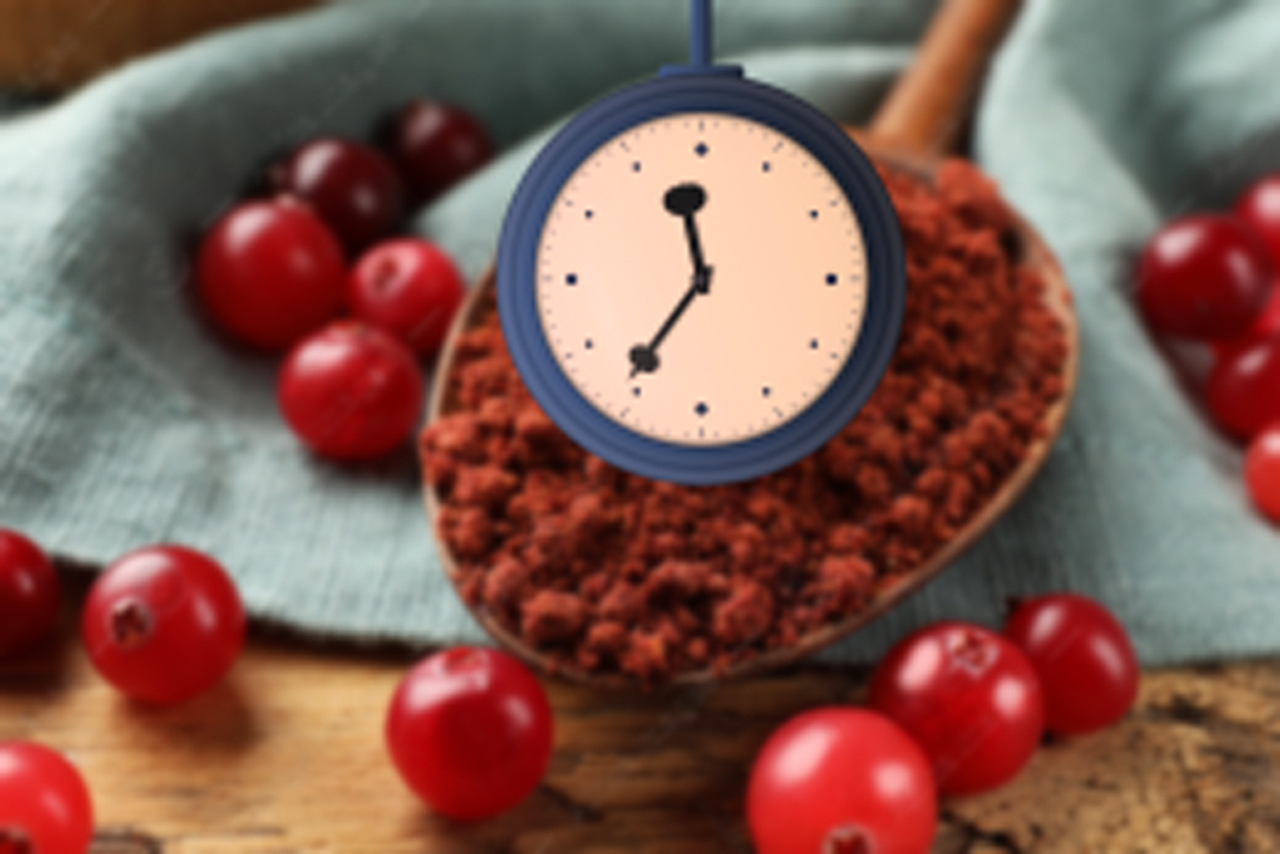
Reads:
11,36
